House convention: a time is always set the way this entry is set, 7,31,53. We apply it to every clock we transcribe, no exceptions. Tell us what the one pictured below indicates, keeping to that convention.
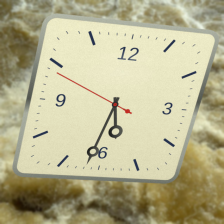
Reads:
5,31,49
